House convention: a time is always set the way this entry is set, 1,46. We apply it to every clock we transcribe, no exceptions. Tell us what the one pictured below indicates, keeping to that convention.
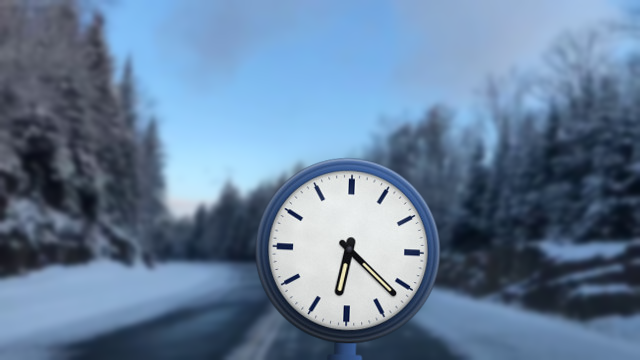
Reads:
6,22
